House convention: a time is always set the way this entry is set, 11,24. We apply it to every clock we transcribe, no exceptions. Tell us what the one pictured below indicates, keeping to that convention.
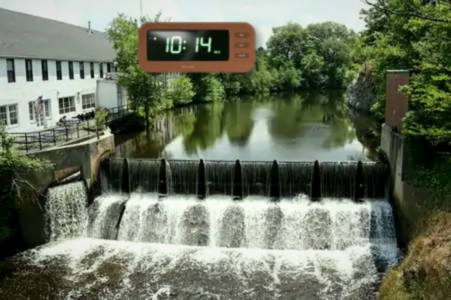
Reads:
10,14
